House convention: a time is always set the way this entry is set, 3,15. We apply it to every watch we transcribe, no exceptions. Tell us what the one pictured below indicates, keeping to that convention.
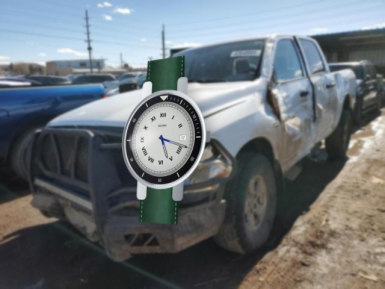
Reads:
5,18
